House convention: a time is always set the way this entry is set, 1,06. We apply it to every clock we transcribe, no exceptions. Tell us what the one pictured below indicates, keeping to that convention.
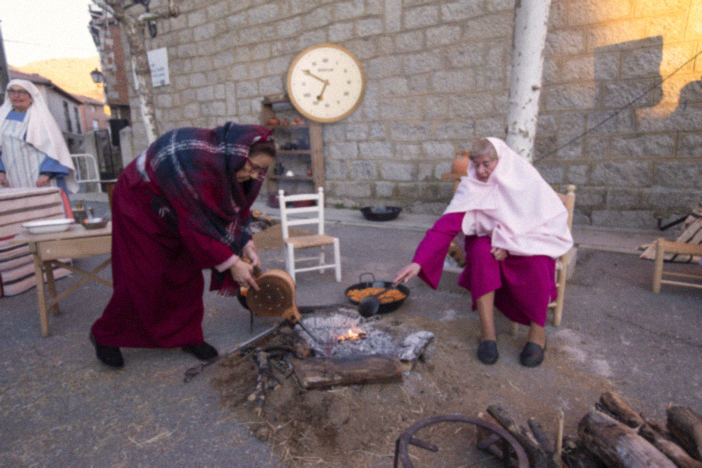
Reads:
6,50
